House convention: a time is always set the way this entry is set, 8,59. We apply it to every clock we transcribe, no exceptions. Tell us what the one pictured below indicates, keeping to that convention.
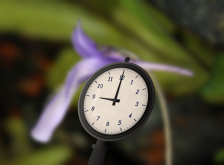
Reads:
9,00
